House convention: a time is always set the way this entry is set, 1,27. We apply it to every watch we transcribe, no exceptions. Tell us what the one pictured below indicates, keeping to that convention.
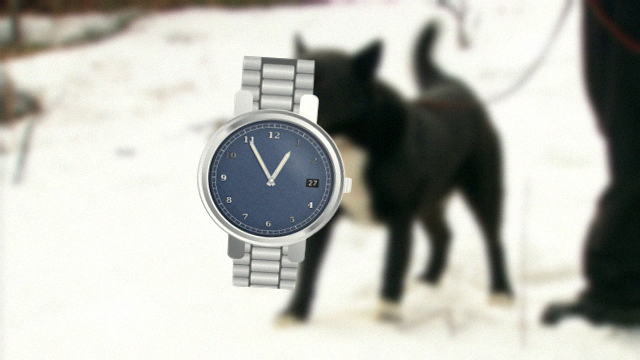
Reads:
12,55
